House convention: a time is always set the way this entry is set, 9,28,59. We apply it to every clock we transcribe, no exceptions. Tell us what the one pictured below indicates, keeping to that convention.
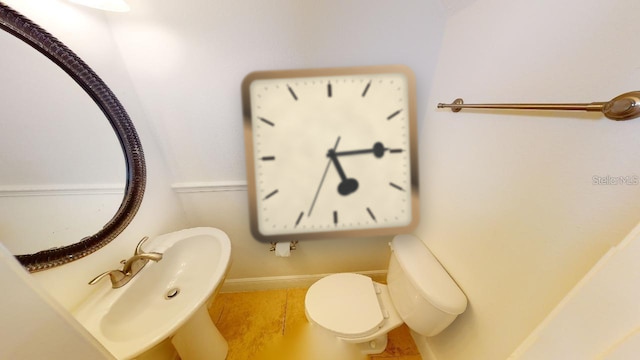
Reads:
5,14,34
